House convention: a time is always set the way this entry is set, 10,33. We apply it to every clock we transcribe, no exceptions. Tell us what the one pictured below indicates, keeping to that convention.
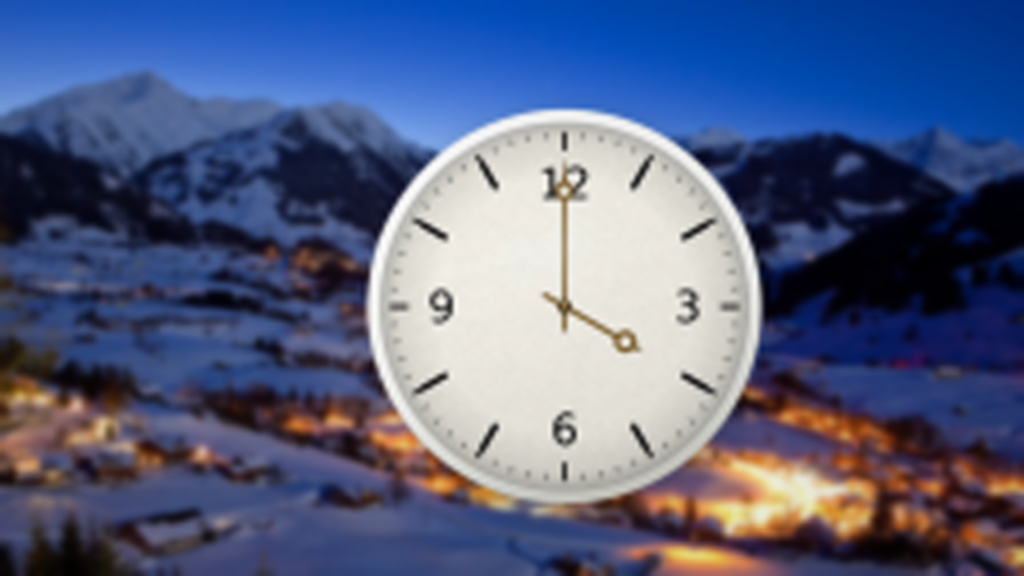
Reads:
4,00
